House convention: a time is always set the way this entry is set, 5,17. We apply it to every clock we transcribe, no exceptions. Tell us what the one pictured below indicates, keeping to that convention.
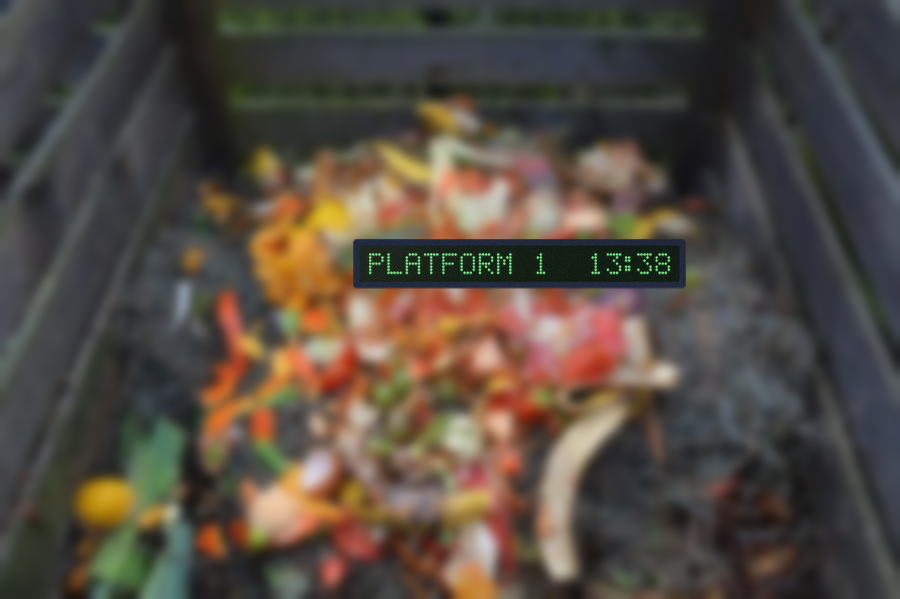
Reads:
13,38
